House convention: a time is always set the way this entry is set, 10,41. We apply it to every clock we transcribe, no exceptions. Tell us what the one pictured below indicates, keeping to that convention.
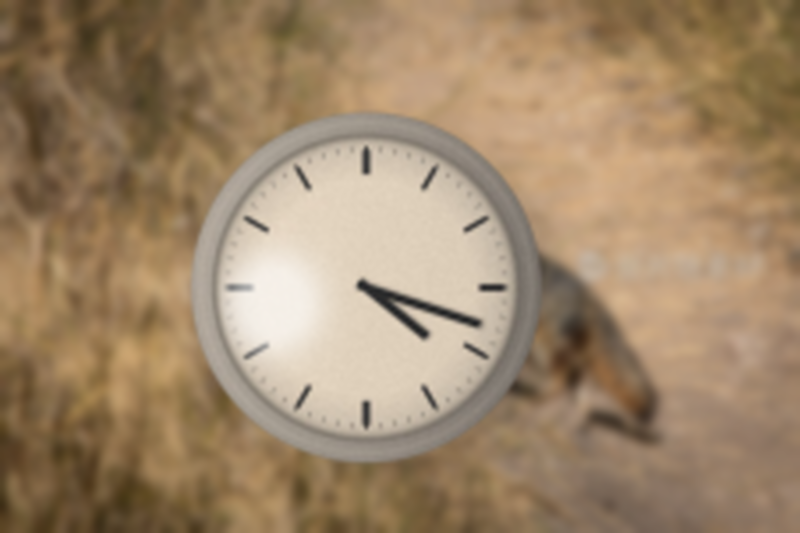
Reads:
4,18
